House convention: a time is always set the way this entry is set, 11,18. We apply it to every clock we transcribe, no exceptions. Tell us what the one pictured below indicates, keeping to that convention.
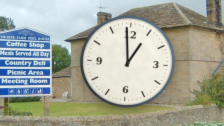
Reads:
12,59
